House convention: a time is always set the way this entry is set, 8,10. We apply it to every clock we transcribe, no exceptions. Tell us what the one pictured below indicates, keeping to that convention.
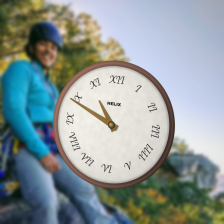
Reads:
10,49
